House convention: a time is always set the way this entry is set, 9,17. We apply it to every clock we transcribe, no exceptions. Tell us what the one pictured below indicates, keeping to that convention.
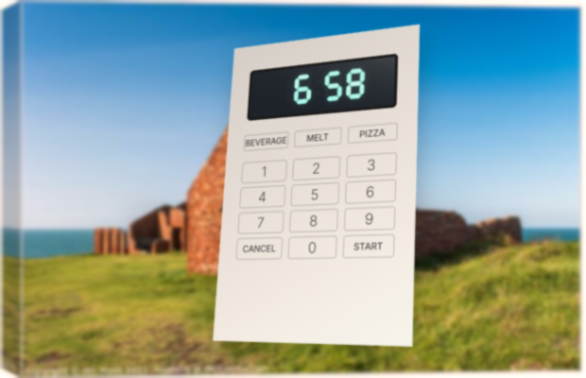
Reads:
6,58
